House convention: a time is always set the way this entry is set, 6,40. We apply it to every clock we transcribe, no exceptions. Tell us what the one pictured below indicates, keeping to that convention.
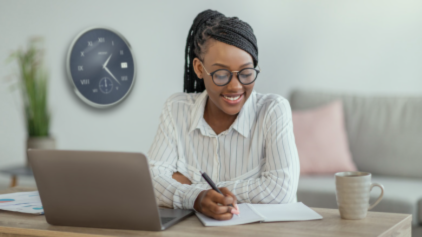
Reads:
1,23
